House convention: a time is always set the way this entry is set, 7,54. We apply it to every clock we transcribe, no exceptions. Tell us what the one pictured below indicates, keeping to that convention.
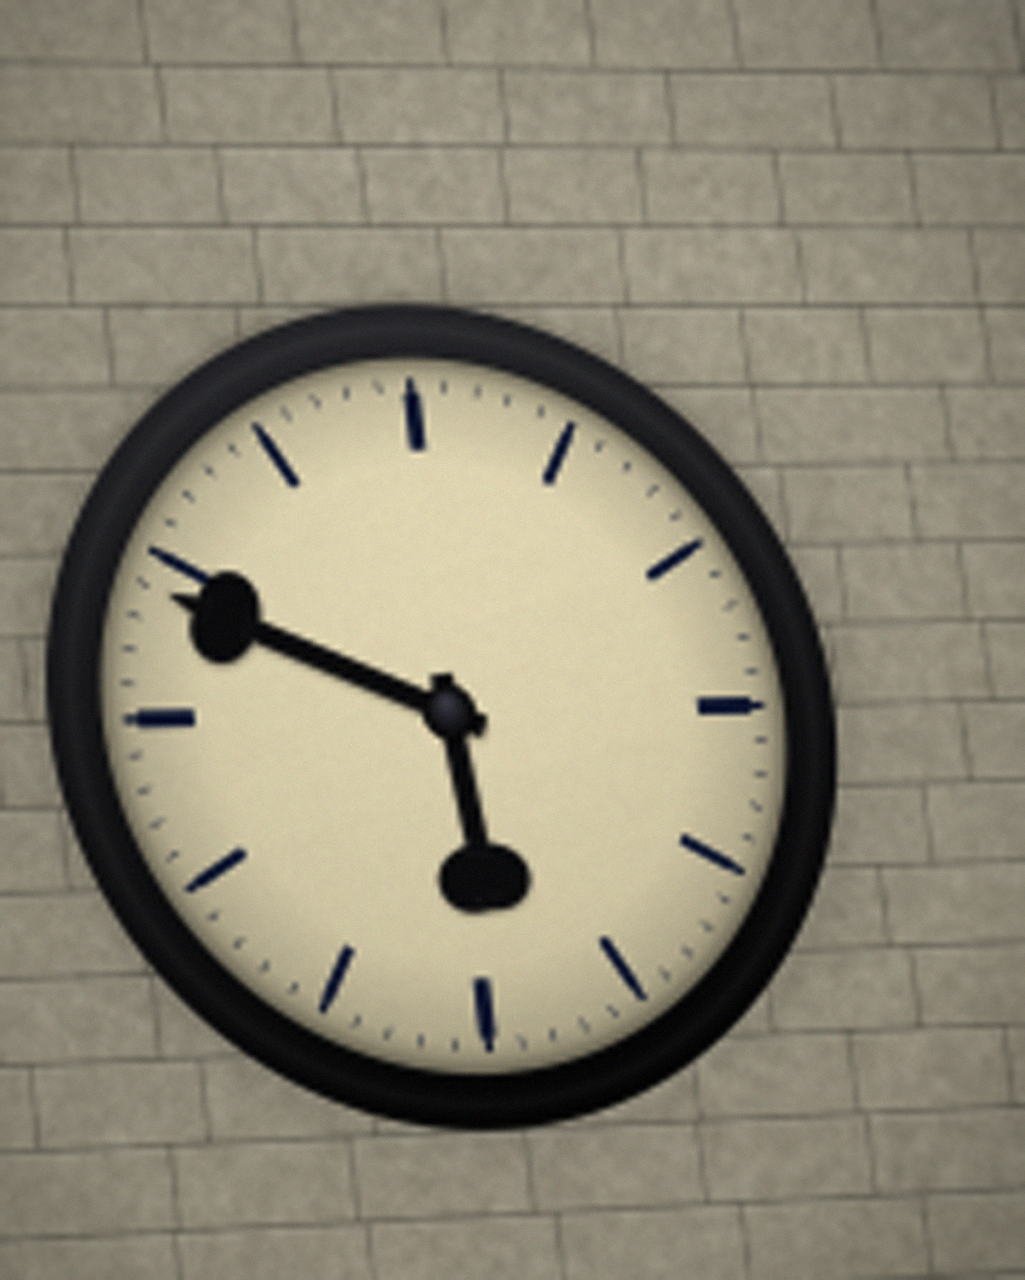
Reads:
5,49
